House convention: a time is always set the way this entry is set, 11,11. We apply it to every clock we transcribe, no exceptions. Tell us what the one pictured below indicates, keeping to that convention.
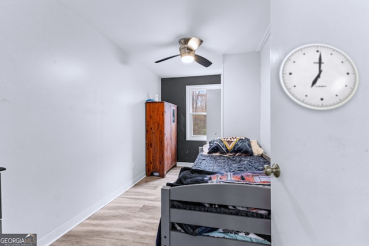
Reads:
7,01
